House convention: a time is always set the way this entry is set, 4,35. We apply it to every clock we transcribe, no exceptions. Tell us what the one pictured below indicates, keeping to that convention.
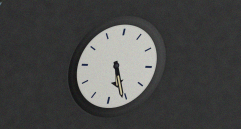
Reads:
5,26
